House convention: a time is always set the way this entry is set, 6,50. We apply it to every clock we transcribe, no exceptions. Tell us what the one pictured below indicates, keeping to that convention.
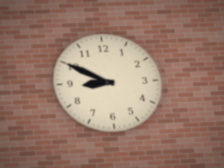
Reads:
8,50
